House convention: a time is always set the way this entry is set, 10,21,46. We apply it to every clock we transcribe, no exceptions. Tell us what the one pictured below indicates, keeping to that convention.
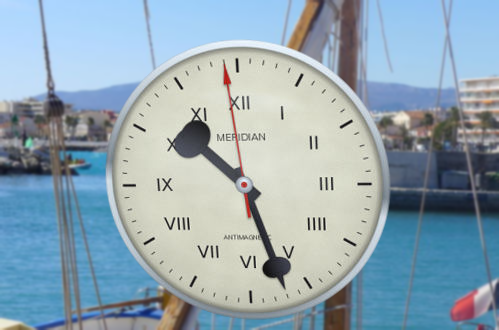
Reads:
10,26,59
